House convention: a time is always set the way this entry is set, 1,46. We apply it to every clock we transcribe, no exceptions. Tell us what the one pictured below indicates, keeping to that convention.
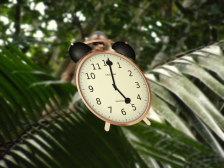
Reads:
5,01
